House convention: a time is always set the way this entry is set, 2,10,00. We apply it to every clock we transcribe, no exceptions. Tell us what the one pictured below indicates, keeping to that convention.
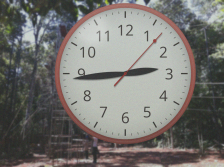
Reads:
2,44,07
